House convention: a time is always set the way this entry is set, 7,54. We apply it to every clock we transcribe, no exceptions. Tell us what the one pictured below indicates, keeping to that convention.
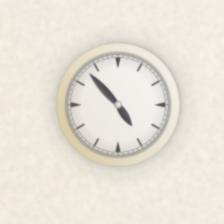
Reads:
4,53
